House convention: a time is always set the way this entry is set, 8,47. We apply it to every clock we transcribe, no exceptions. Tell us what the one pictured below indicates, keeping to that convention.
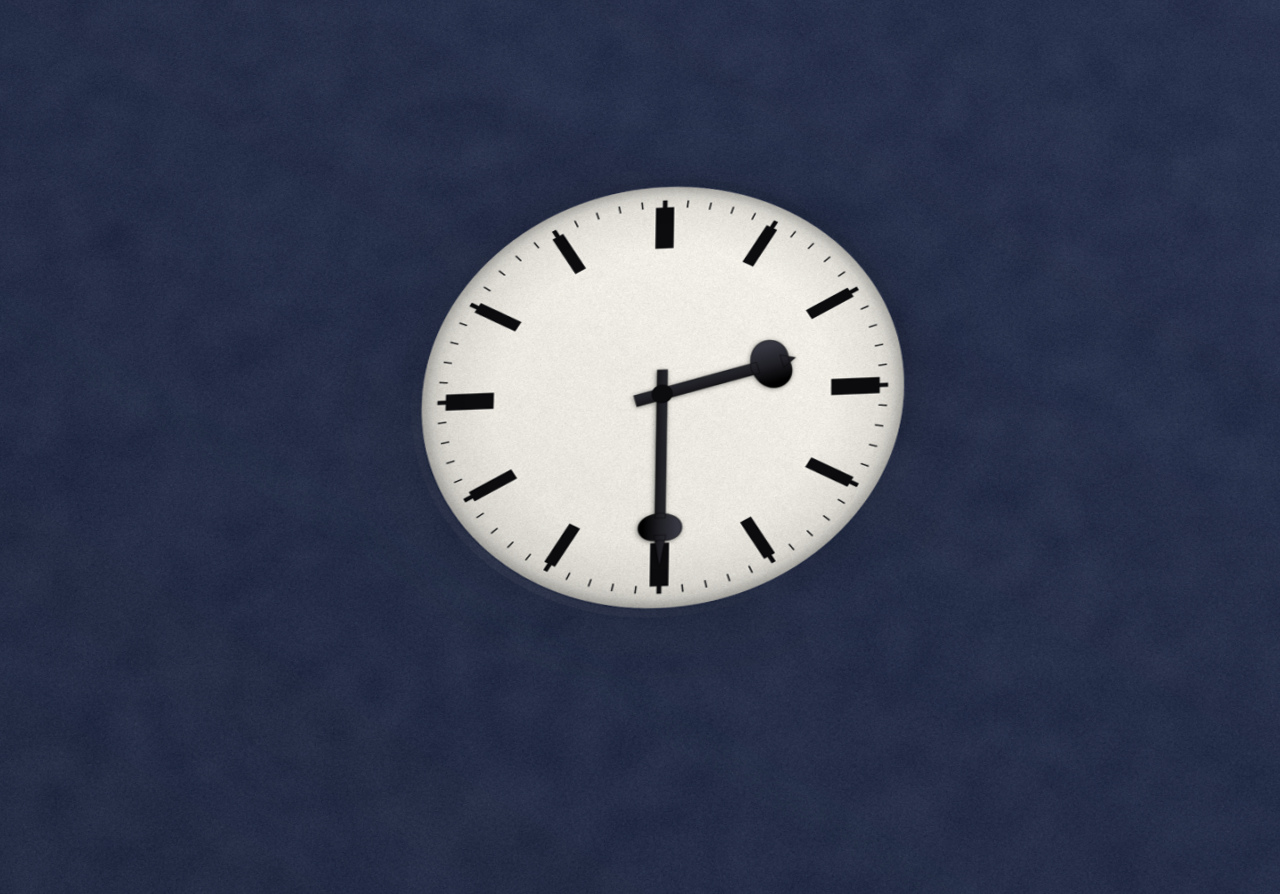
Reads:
2,30
